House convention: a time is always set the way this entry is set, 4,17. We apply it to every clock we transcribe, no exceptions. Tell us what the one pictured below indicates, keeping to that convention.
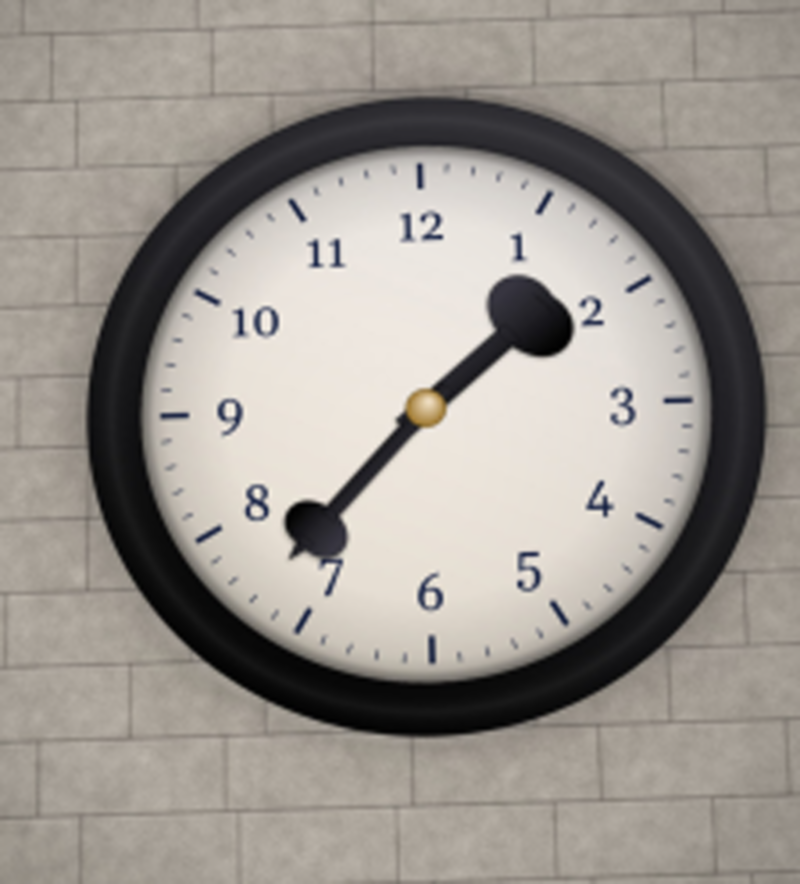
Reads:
1,37
